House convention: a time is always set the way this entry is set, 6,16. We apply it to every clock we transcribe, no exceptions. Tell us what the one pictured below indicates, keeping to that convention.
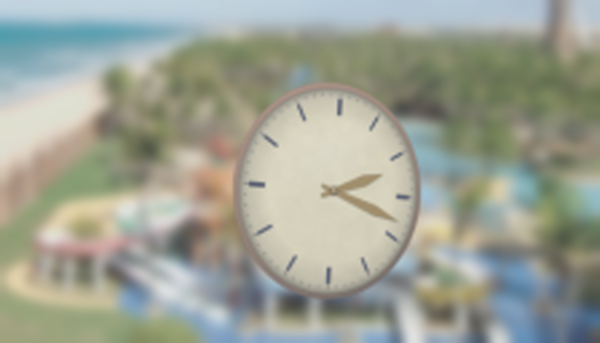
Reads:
2,18
